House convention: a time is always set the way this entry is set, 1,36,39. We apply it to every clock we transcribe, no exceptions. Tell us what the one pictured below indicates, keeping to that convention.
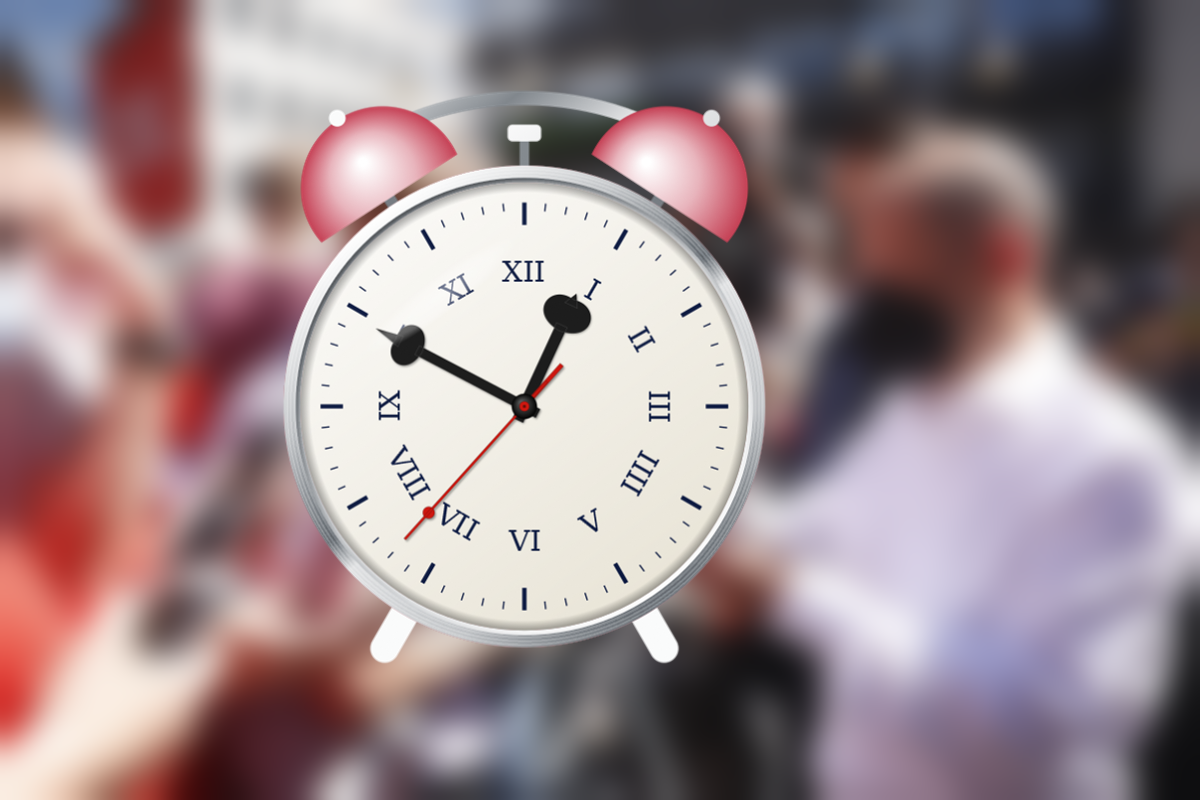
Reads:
12,49,37
